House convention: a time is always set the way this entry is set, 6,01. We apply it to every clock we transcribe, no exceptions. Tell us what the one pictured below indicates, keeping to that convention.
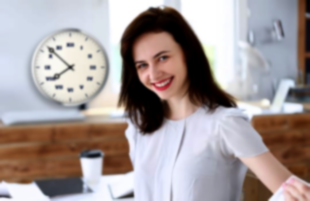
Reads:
7,52
